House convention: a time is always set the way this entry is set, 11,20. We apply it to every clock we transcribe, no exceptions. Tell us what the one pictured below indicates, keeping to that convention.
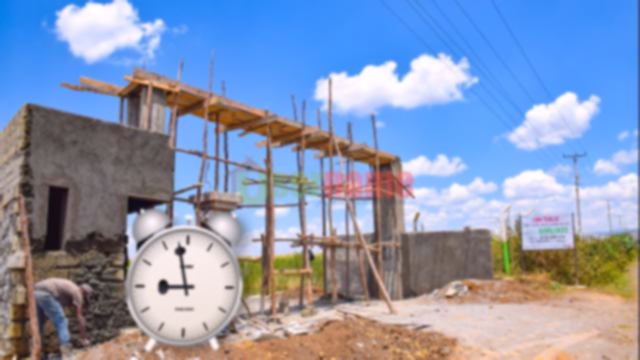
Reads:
8,58
